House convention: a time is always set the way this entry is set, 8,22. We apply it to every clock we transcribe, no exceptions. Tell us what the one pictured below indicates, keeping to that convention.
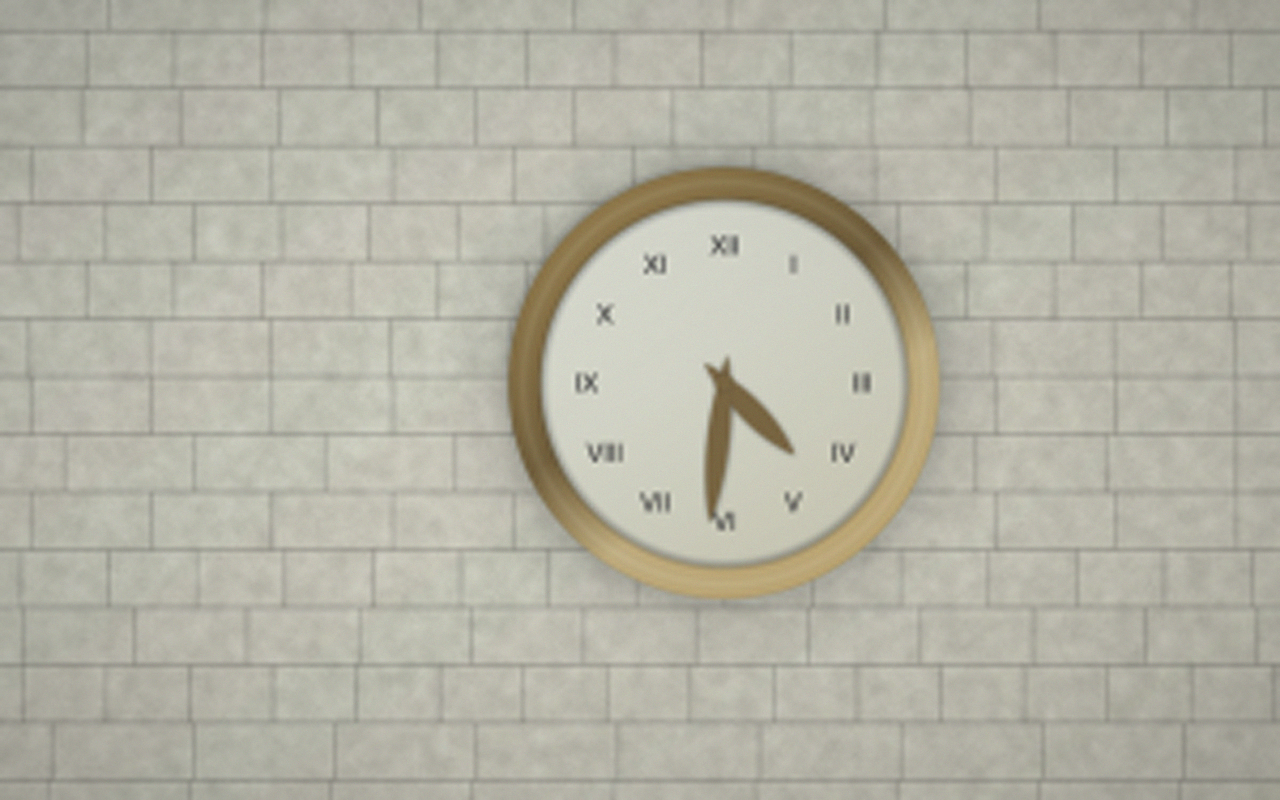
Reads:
4,31
